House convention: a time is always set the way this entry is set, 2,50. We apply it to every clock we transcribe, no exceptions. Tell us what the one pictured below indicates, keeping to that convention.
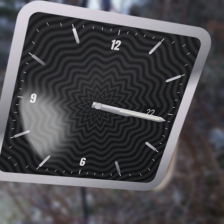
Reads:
3,16
